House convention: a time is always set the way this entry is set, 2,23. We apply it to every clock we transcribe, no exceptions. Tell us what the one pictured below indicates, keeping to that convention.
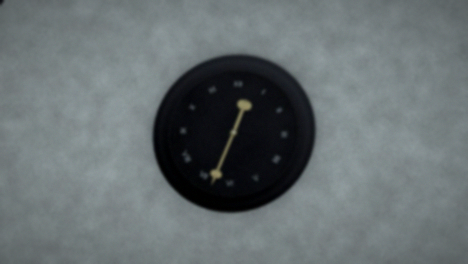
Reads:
12,33
